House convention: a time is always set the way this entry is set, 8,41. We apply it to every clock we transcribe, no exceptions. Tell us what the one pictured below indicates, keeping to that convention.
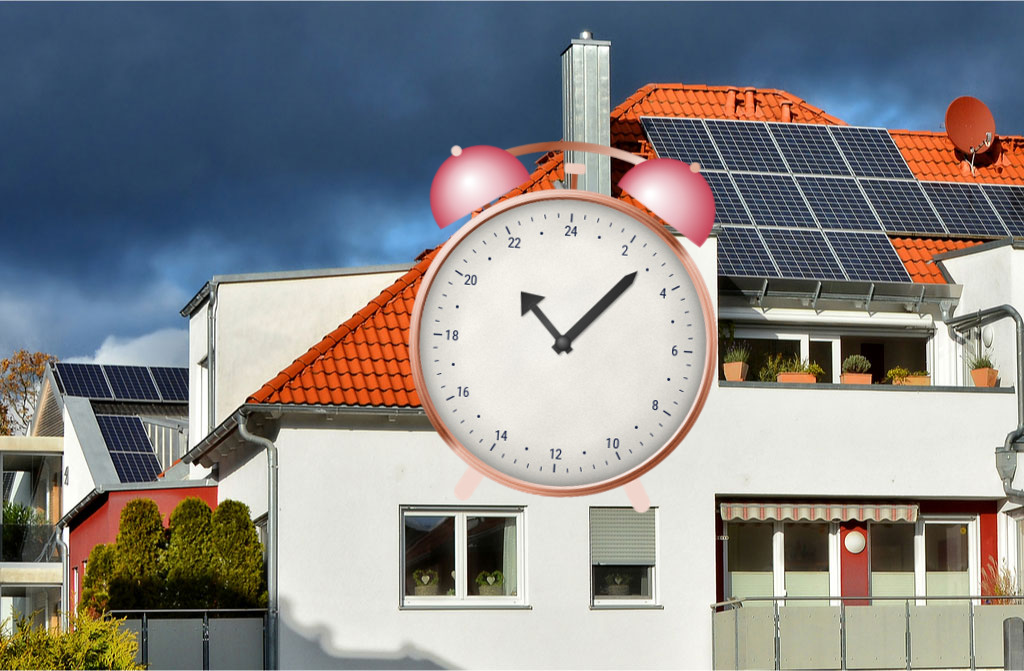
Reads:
21,07
